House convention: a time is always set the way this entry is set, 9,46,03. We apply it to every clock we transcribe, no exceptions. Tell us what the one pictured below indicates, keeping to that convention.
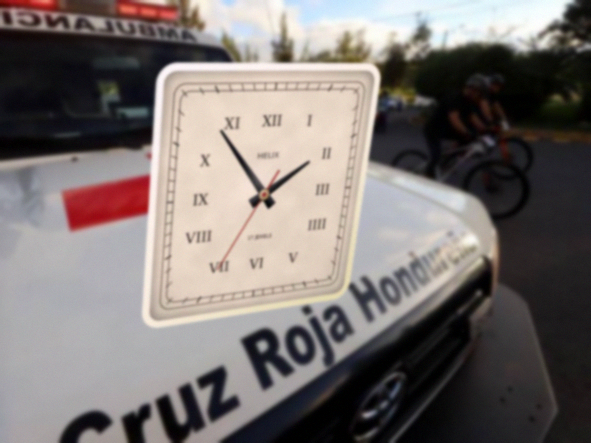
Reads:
1,53,35
